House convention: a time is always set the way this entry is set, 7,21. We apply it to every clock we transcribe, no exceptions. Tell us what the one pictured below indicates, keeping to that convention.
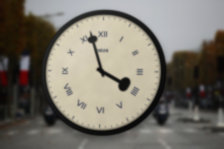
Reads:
3,57
